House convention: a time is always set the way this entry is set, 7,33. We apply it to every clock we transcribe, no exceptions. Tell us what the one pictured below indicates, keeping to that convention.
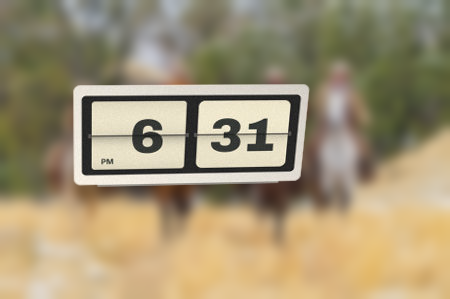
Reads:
6,31
